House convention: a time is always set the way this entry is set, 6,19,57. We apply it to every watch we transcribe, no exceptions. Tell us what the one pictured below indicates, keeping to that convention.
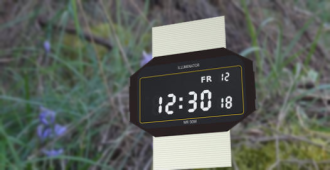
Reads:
12,30,18
